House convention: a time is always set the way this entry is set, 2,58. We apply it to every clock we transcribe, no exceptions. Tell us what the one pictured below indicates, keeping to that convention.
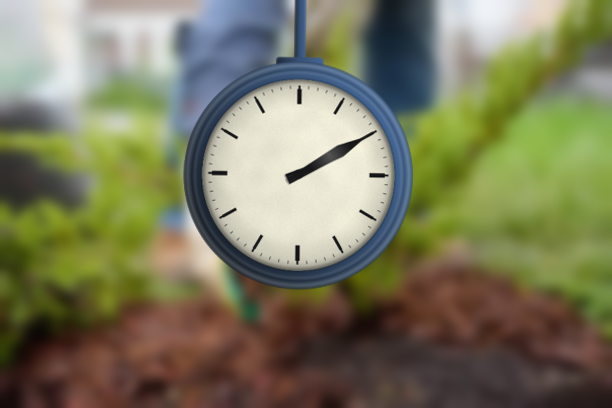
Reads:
2,10
